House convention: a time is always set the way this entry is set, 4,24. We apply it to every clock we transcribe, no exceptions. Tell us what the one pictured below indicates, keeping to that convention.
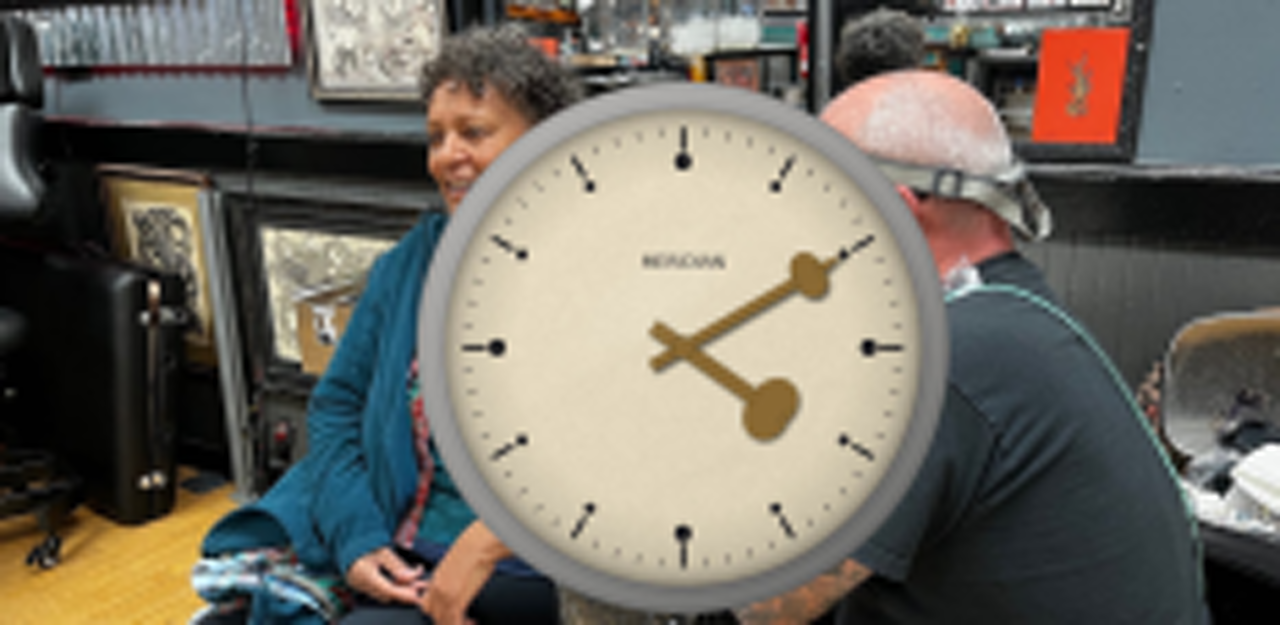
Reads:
4,10
